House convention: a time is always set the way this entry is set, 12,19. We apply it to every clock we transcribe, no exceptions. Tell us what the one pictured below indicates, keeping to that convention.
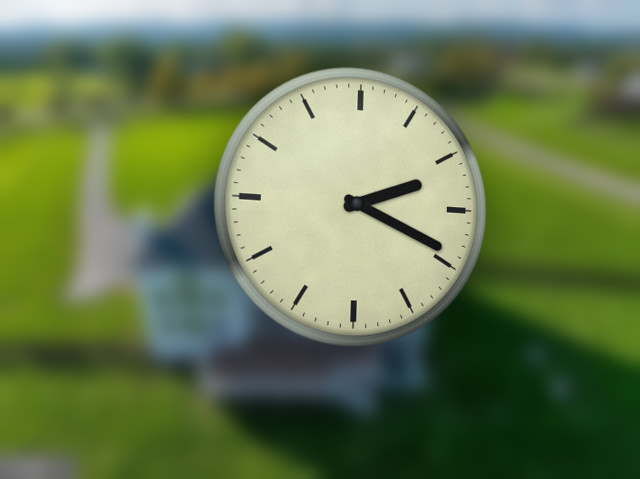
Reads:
2,19
